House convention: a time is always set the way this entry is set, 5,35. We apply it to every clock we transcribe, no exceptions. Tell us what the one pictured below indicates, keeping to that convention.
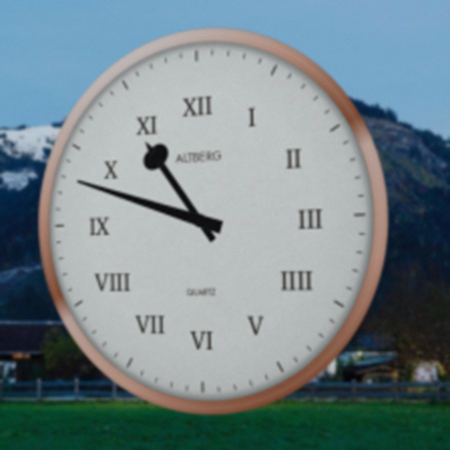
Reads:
10,48
